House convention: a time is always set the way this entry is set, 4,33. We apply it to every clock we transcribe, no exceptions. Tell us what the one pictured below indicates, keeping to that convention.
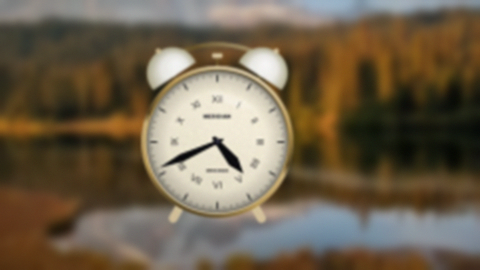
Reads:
4,41
